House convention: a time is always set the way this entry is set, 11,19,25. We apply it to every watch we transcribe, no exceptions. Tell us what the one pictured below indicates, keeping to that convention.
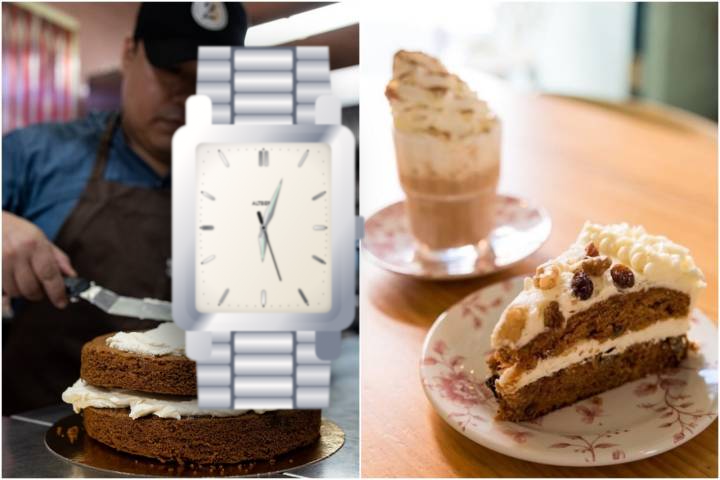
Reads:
6,03,27
